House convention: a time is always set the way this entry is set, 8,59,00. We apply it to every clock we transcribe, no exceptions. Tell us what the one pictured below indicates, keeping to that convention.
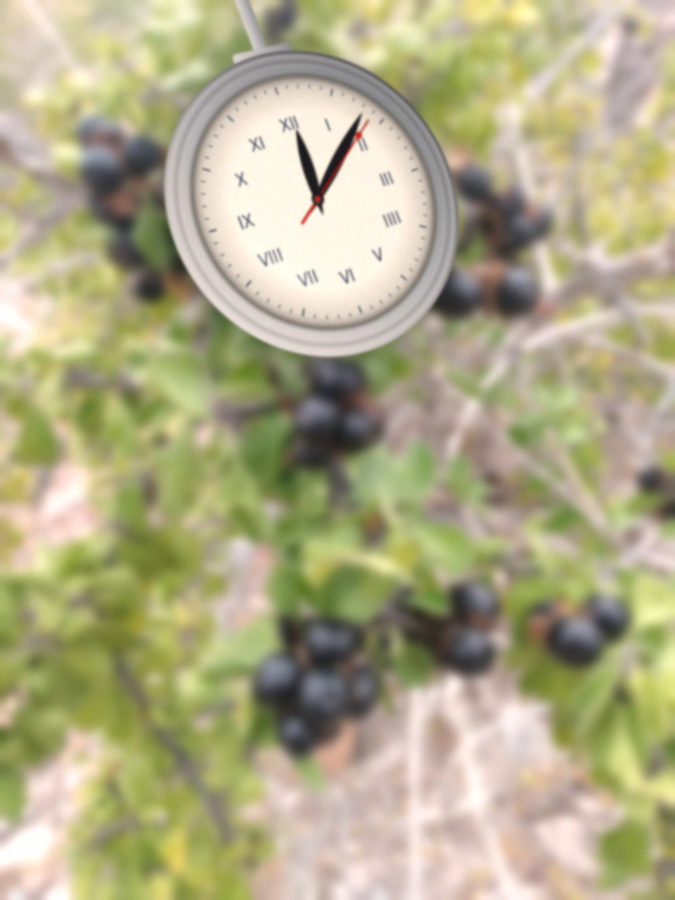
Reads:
12,08,09
